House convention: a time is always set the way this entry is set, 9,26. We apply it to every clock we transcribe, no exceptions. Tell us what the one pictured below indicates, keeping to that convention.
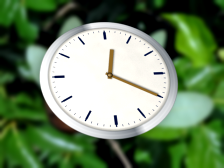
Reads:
12,20
